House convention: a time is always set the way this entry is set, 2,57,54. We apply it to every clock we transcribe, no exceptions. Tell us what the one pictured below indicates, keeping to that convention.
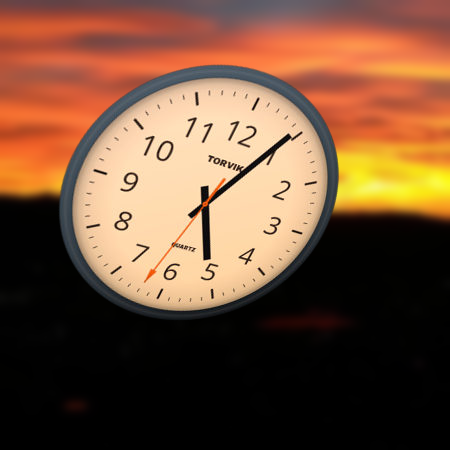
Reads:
5,04,32
